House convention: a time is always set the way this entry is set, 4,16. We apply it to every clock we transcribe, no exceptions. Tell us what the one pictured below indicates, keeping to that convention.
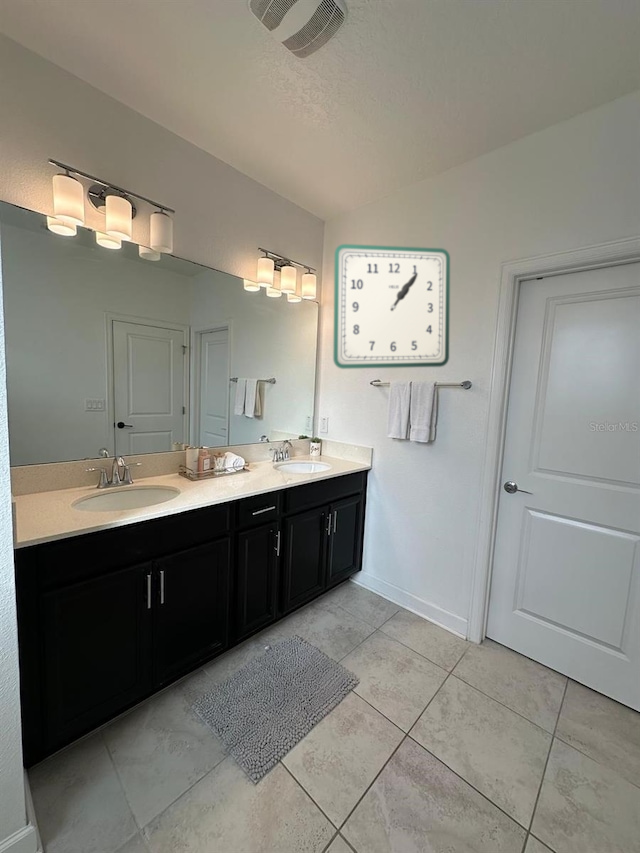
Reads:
1,06
